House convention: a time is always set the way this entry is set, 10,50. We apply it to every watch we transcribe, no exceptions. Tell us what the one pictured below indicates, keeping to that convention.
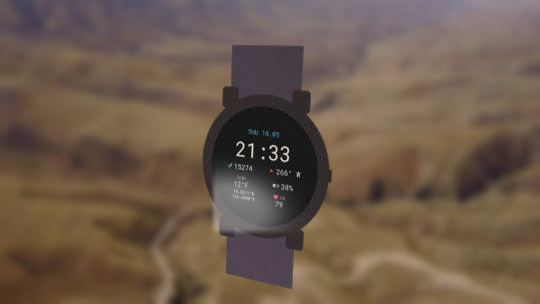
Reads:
21,33
